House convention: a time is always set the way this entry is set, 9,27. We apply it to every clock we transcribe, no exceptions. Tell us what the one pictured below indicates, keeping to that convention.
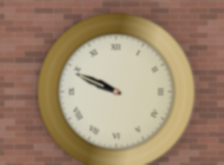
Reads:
9,49
